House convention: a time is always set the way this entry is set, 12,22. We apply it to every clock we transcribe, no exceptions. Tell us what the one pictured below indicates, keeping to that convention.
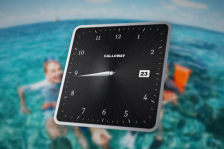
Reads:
8,44
